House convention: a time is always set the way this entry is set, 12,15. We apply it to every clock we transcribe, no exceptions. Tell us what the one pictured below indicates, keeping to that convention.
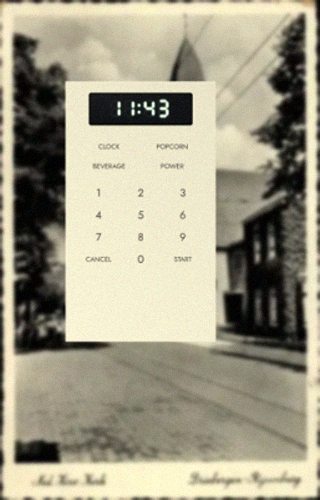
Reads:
11,43
